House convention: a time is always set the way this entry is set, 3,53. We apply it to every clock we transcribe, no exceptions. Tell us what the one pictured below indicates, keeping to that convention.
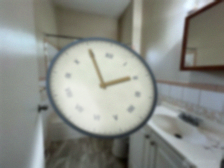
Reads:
1,55
